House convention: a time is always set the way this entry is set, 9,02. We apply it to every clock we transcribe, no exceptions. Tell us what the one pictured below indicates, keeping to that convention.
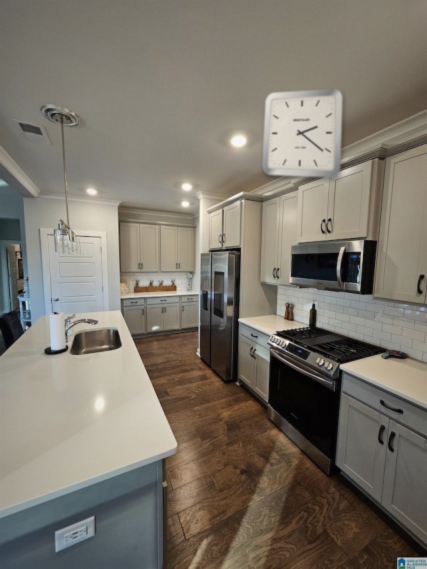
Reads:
2,21
